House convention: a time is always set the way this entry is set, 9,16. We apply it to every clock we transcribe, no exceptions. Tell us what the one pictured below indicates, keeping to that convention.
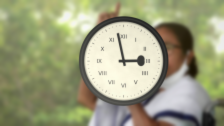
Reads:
2,58
